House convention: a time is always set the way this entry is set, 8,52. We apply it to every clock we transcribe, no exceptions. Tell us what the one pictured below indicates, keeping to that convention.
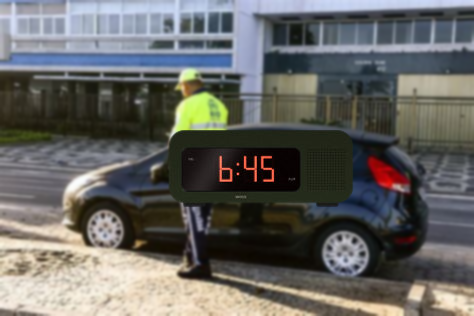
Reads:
6,45
